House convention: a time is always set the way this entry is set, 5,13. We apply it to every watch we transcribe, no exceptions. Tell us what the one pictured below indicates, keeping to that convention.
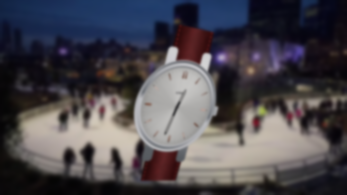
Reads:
12,32
